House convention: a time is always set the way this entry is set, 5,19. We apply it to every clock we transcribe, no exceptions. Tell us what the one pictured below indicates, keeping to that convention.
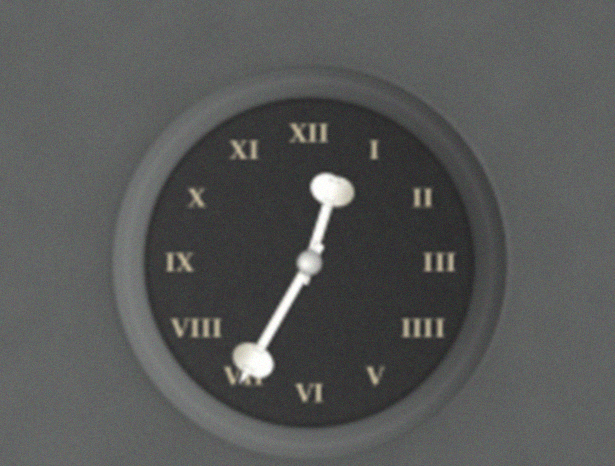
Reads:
12,35
